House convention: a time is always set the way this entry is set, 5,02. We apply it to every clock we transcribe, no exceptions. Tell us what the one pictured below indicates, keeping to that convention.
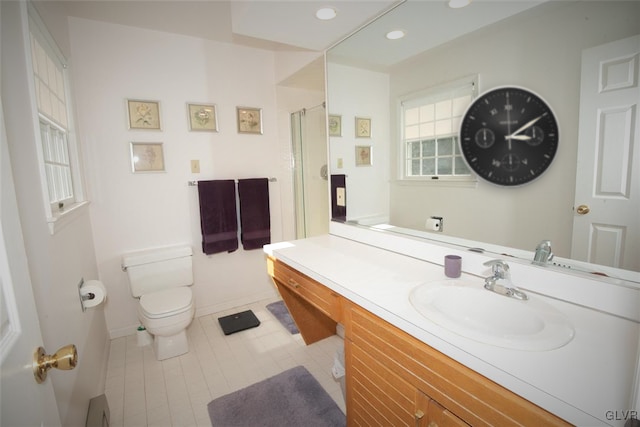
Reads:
3,10
